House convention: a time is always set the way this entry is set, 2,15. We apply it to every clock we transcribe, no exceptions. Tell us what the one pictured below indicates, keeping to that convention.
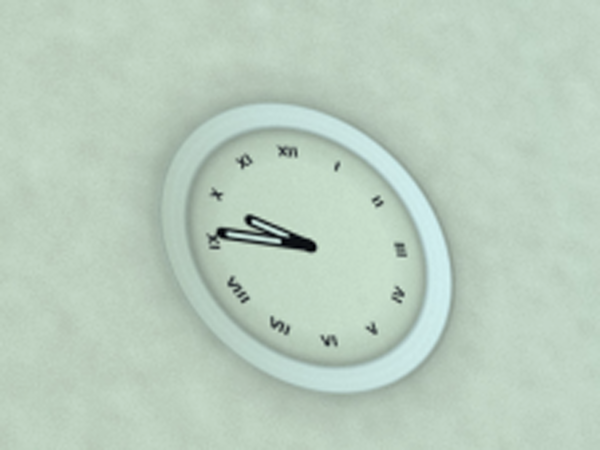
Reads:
9,46
